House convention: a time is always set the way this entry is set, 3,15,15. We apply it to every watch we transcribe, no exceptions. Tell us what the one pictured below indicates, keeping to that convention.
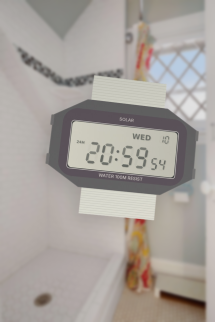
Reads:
20,59,54
